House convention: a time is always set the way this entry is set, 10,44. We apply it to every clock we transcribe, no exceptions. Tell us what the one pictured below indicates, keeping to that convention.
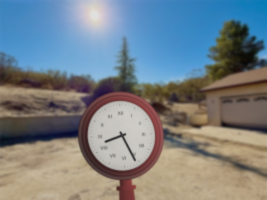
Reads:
8,26
